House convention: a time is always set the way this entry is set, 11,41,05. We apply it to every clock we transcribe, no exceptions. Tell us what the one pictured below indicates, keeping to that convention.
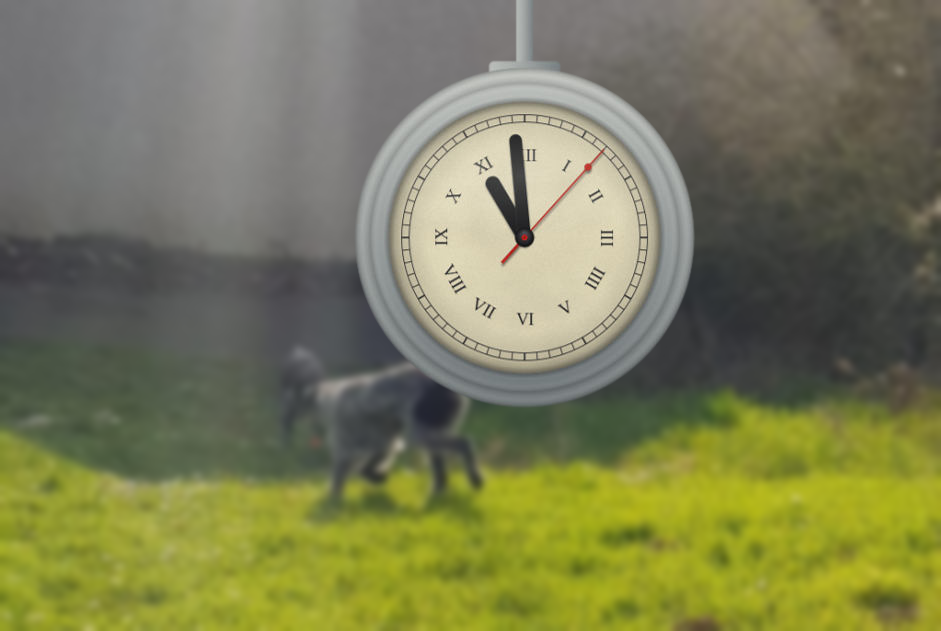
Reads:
10,59,07
